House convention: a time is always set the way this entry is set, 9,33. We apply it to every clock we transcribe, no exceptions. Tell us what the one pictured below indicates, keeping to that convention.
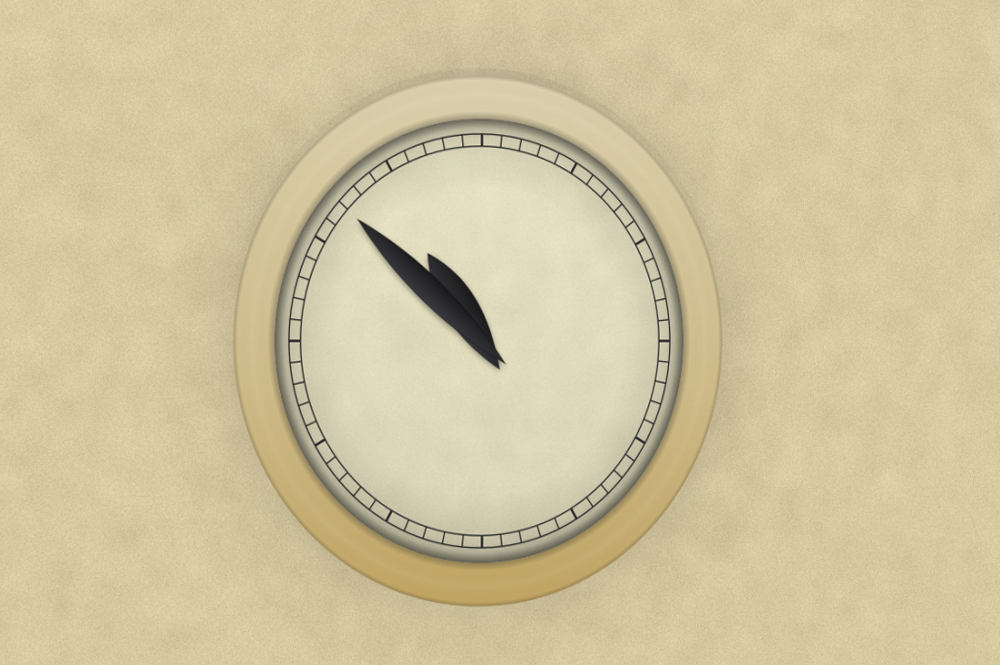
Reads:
10,52
